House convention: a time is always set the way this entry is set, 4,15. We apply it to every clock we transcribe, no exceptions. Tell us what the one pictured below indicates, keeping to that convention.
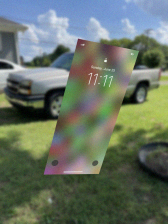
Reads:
11,11
